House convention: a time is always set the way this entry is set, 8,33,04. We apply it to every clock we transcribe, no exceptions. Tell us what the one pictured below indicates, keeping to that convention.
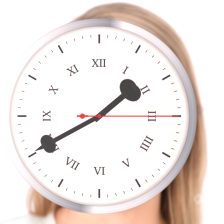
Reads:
1,40,15
